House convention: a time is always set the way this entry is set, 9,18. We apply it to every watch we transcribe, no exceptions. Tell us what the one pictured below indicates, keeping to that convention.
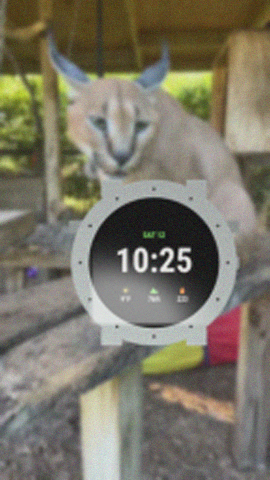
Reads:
10,25
